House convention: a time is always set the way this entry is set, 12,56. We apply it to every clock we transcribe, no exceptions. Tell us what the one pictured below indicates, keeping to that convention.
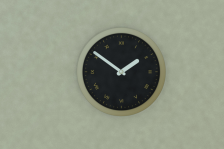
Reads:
1,51
